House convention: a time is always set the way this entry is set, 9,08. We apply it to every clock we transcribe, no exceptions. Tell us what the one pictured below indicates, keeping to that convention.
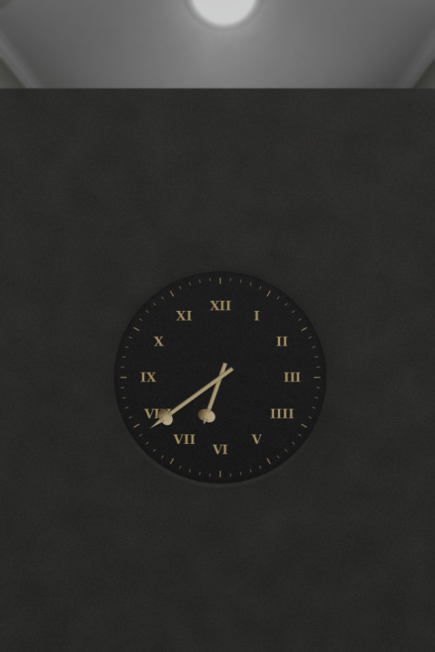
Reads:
6,39
